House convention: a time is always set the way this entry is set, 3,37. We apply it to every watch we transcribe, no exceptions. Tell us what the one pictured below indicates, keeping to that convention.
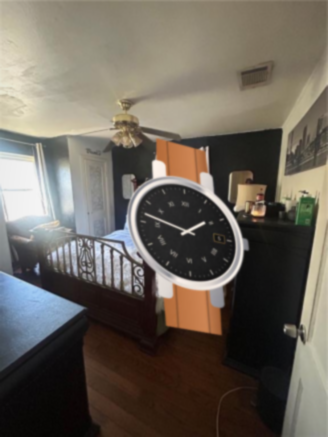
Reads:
1,47
